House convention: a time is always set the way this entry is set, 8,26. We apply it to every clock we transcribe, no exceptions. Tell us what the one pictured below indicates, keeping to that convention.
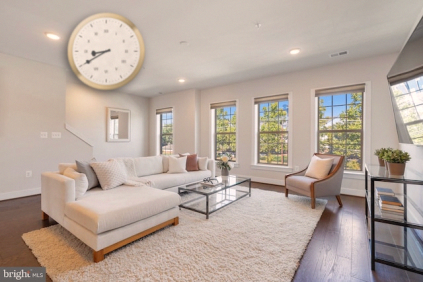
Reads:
8,40
